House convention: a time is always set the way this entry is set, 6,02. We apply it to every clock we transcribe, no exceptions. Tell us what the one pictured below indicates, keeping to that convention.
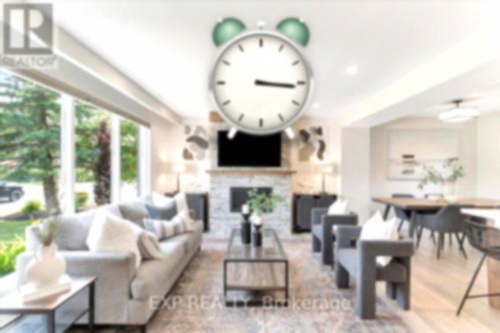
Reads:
3,16
